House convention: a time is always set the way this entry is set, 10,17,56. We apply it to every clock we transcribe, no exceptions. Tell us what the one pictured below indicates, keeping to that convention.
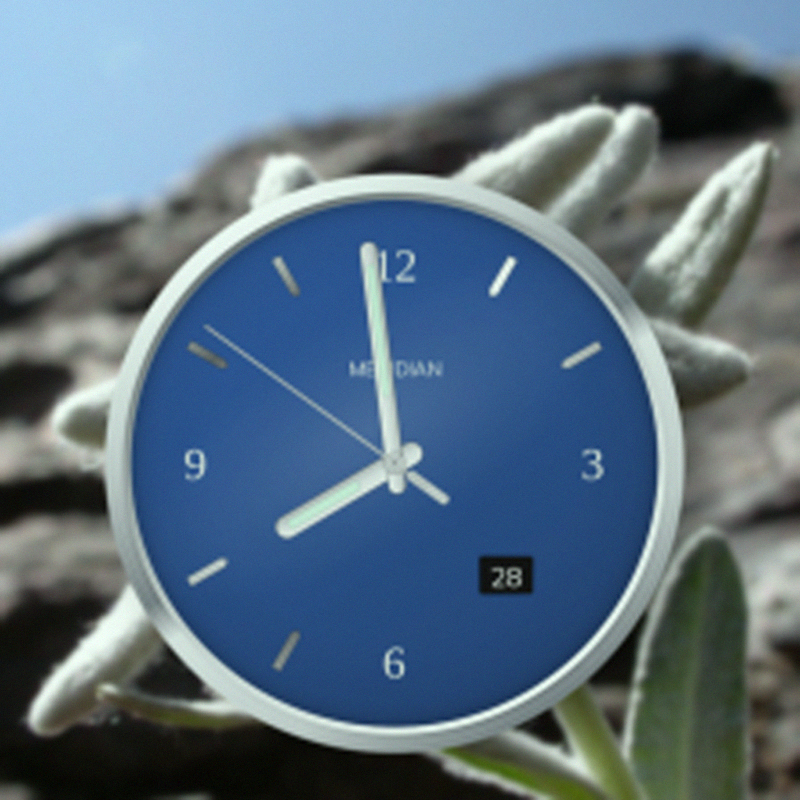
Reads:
7,58,51
